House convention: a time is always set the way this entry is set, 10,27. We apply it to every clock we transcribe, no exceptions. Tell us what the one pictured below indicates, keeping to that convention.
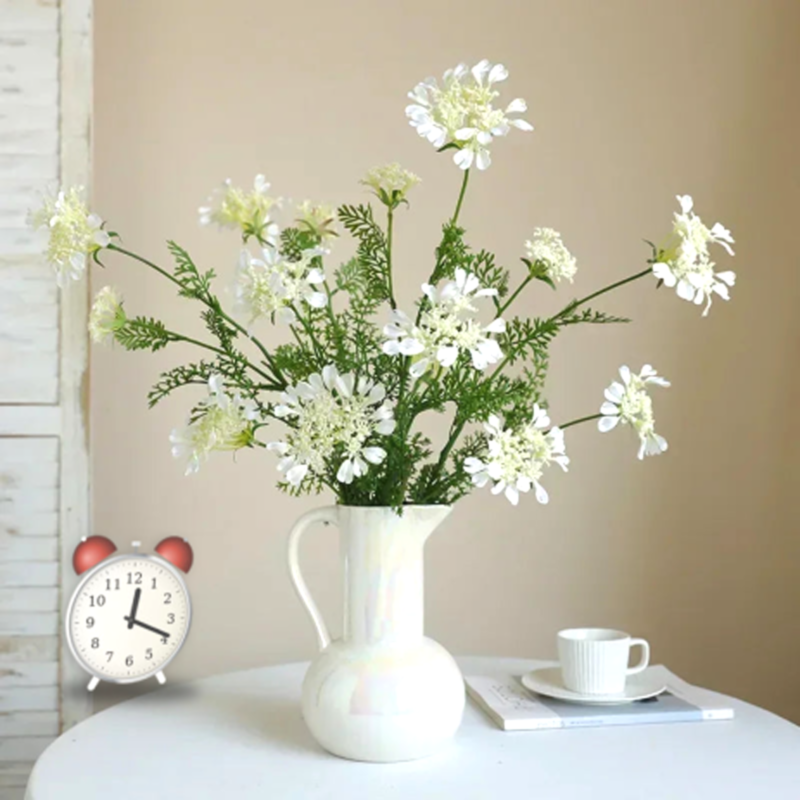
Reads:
12,19
